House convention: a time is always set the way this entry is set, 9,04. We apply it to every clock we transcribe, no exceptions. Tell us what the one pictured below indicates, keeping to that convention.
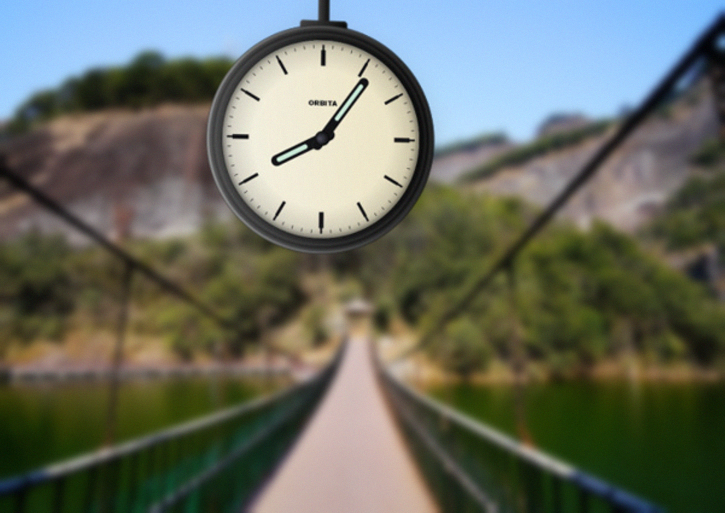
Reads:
8,06
